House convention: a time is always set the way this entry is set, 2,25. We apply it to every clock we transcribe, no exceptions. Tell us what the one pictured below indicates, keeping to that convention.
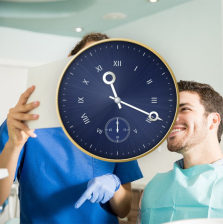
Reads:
11,19
